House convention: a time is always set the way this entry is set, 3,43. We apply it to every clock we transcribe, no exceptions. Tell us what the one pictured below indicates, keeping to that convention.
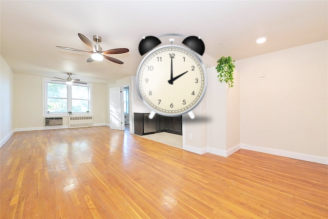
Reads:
2,00
